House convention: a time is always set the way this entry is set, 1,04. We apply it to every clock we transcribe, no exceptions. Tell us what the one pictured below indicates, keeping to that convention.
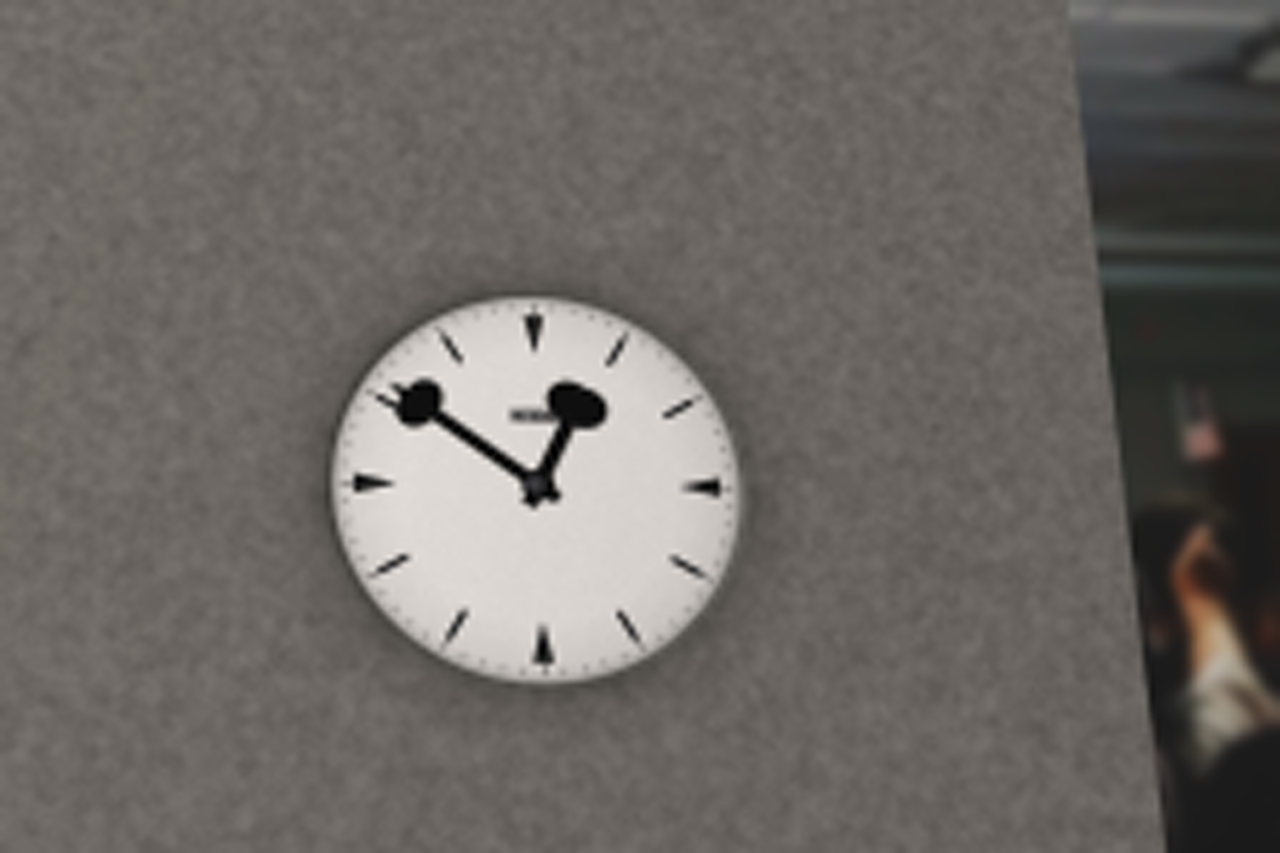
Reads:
12,51
